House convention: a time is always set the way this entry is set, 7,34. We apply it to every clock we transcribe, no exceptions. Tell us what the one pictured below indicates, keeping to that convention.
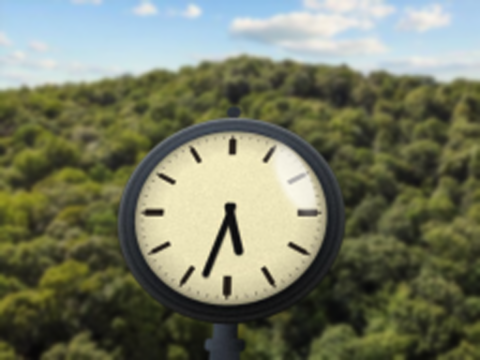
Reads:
5,33
